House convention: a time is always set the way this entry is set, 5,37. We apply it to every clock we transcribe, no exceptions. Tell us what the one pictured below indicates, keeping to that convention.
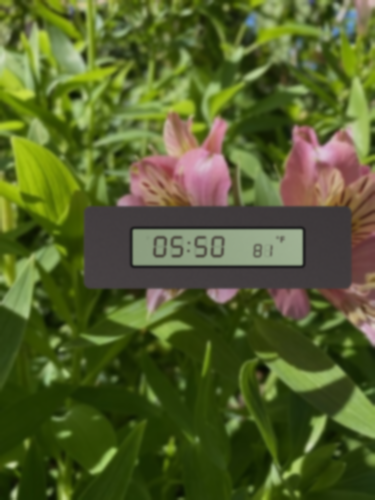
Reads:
5,50
